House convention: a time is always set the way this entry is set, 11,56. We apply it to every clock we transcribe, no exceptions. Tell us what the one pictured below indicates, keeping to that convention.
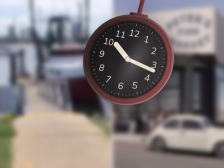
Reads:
10,17
